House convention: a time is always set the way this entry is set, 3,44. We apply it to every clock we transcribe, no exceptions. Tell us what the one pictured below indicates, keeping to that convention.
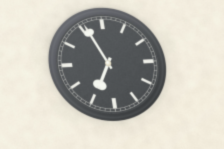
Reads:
6,56
